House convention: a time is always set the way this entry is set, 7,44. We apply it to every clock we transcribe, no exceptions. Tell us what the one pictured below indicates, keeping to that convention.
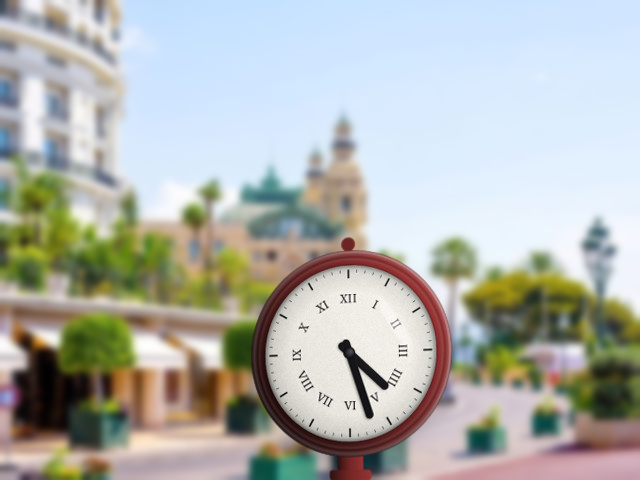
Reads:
4,27
